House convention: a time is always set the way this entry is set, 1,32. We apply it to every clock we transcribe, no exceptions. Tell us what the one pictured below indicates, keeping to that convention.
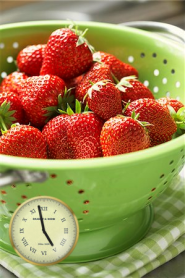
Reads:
4,58
